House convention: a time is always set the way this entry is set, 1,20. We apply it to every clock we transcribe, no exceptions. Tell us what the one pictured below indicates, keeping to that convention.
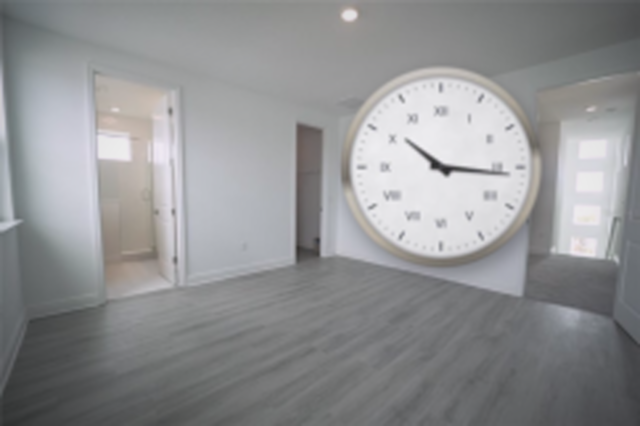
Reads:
10,16
